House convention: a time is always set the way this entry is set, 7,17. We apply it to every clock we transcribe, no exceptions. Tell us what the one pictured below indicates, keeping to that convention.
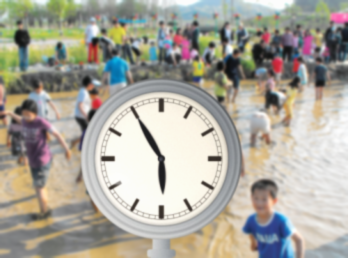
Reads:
5,55
